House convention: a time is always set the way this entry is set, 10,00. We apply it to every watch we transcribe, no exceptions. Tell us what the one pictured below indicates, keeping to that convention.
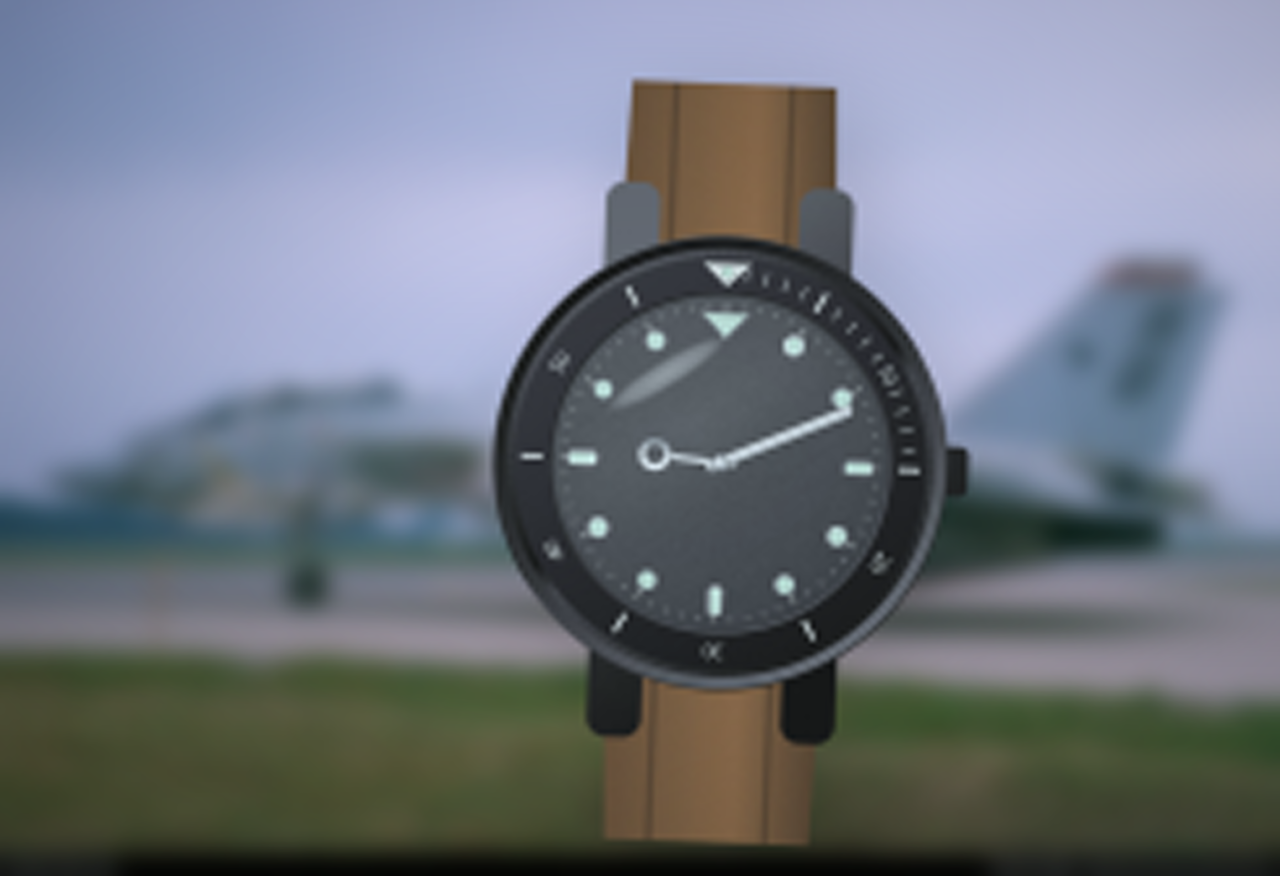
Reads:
9,11
